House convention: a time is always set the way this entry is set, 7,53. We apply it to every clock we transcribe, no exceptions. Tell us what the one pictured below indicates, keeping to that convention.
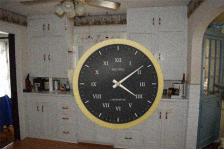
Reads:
4,09
